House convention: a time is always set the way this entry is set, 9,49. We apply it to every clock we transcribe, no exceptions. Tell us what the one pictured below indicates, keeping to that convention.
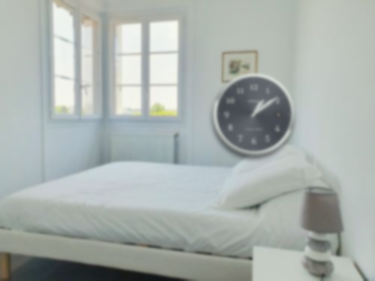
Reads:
1,09
